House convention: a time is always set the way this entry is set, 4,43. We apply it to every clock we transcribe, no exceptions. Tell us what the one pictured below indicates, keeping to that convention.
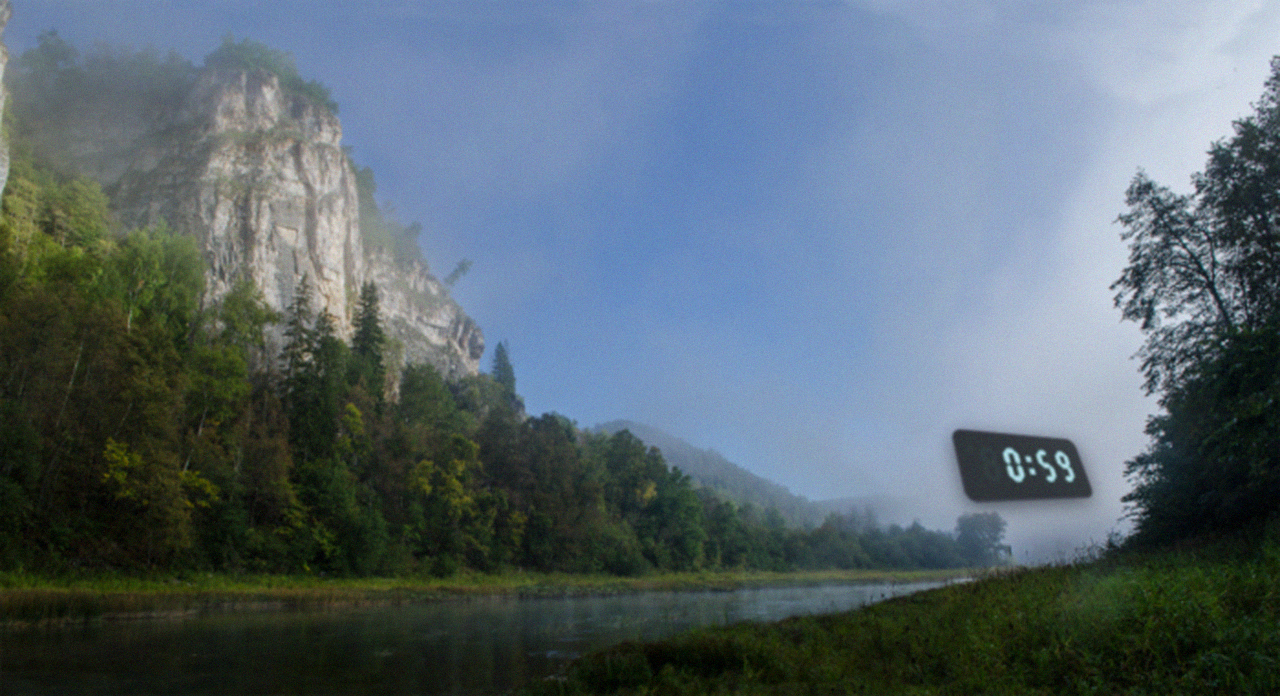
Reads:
0,59
